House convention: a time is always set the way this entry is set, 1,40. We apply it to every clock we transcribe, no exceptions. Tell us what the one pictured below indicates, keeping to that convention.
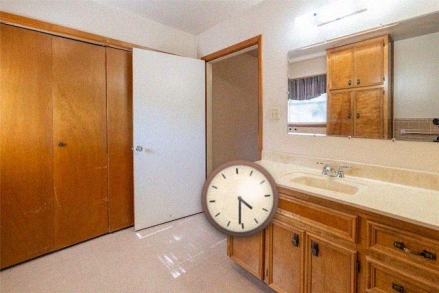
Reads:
4,31
